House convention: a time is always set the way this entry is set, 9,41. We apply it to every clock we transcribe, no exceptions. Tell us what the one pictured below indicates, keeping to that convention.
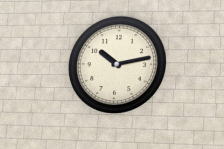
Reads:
10,13
